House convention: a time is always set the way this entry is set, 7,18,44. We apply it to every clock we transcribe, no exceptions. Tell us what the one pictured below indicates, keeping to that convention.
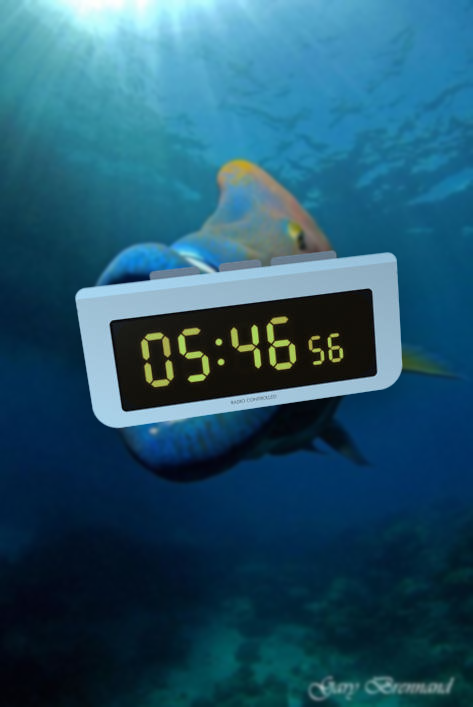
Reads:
5,46,56
